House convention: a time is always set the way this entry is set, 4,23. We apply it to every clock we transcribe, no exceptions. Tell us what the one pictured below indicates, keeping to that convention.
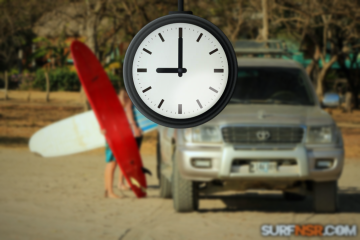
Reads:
9,00
